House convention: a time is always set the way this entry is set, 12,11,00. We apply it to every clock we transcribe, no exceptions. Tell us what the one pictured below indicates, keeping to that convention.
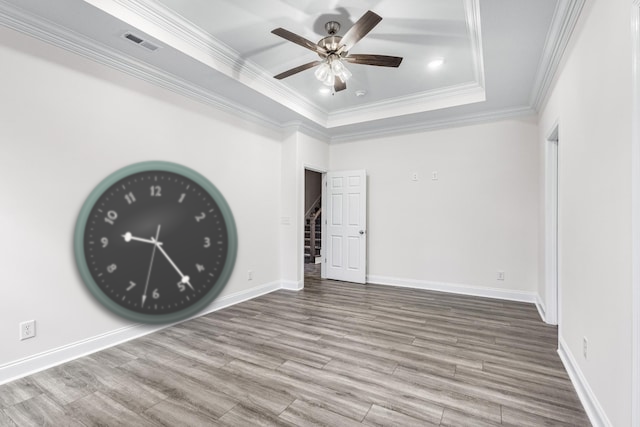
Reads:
9,23,32
